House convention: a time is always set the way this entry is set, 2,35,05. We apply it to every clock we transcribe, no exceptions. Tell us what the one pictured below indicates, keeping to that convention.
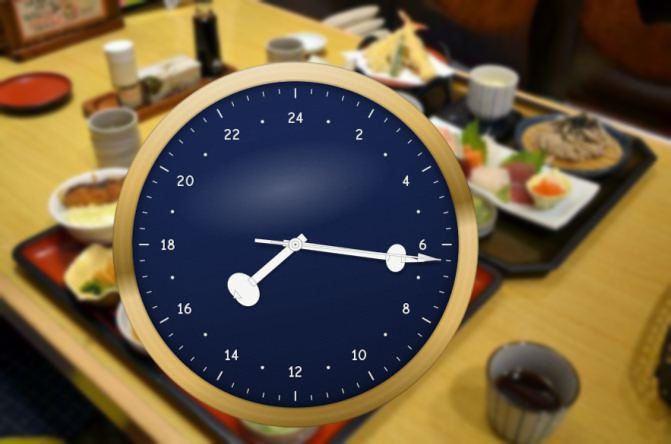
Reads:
15,16,16
